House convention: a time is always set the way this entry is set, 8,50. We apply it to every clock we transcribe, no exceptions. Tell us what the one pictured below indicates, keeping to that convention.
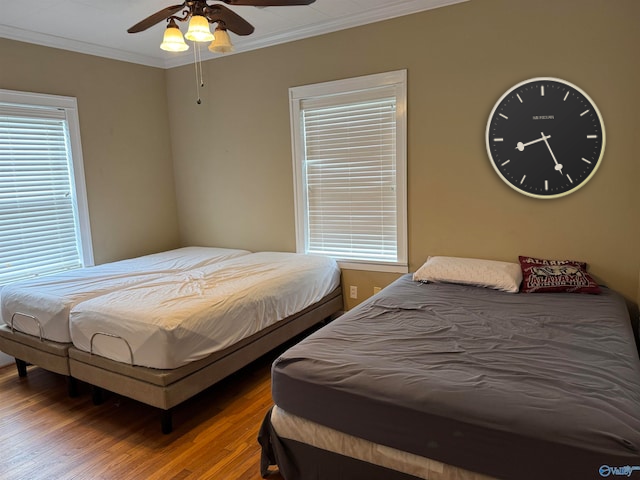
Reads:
8,26
